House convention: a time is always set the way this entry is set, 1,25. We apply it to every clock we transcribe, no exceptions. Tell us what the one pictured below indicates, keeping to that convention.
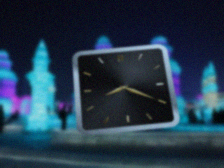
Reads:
8,20
